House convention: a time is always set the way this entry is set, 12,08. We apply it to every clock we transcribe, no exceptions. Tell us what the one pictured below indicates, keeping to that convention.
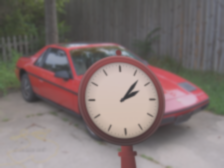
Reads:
2,07
